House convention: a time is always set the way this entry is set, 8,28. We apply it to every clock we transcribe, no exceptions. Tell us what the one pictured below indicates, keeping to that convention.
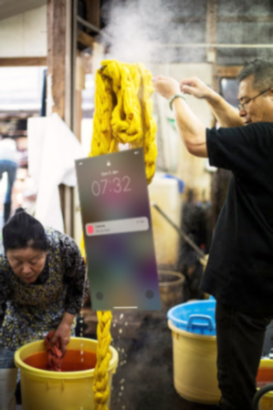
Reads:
7,32
